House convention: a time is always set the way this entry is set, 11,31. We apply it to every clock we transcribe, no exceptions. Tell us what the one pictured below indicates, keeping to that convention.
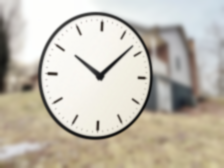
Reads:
10,08
